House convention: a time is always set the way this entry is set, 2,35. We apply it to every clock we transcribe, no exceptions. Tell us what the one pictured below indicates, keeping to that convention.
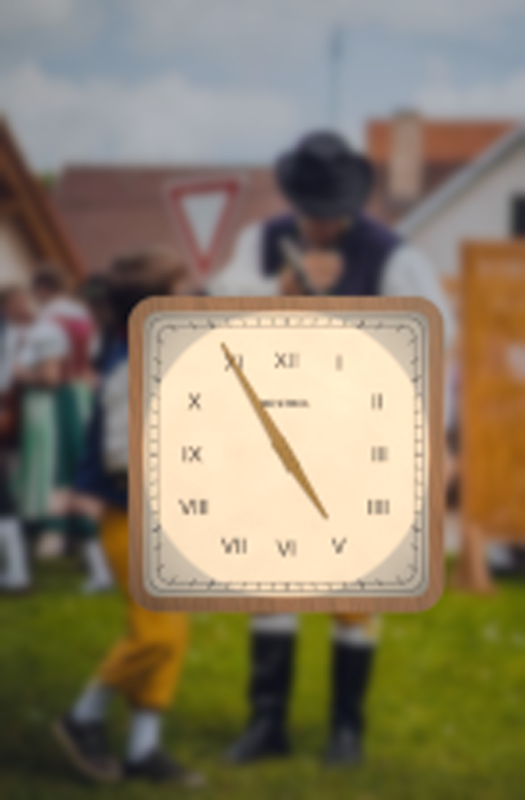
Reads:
4,55
